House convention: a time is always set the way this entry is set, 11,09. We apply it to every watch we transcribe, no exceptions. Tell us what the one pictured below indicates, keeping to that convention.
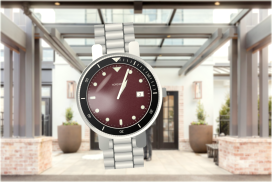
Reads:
1,04
